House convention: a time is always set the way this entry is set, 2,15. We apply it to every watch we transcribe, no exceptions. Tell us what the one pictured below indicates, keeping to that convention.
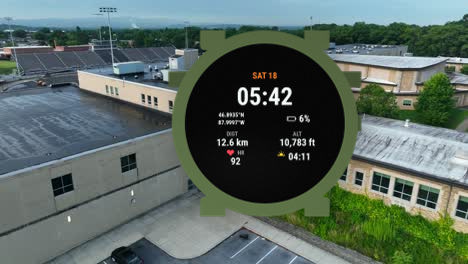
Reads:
5,42
